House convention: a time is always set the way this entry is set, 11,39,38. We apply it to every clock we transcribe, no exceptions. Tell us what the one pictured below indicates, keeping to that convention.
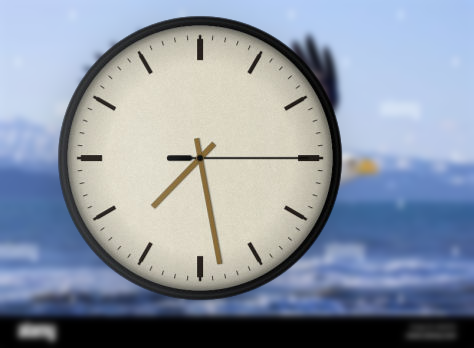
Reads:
7,28,15
